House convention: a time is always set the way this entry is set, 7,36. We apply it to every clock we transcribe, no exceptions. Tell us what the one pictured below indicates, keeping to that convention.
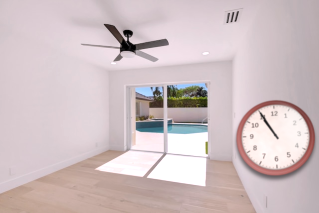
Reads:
10,55
